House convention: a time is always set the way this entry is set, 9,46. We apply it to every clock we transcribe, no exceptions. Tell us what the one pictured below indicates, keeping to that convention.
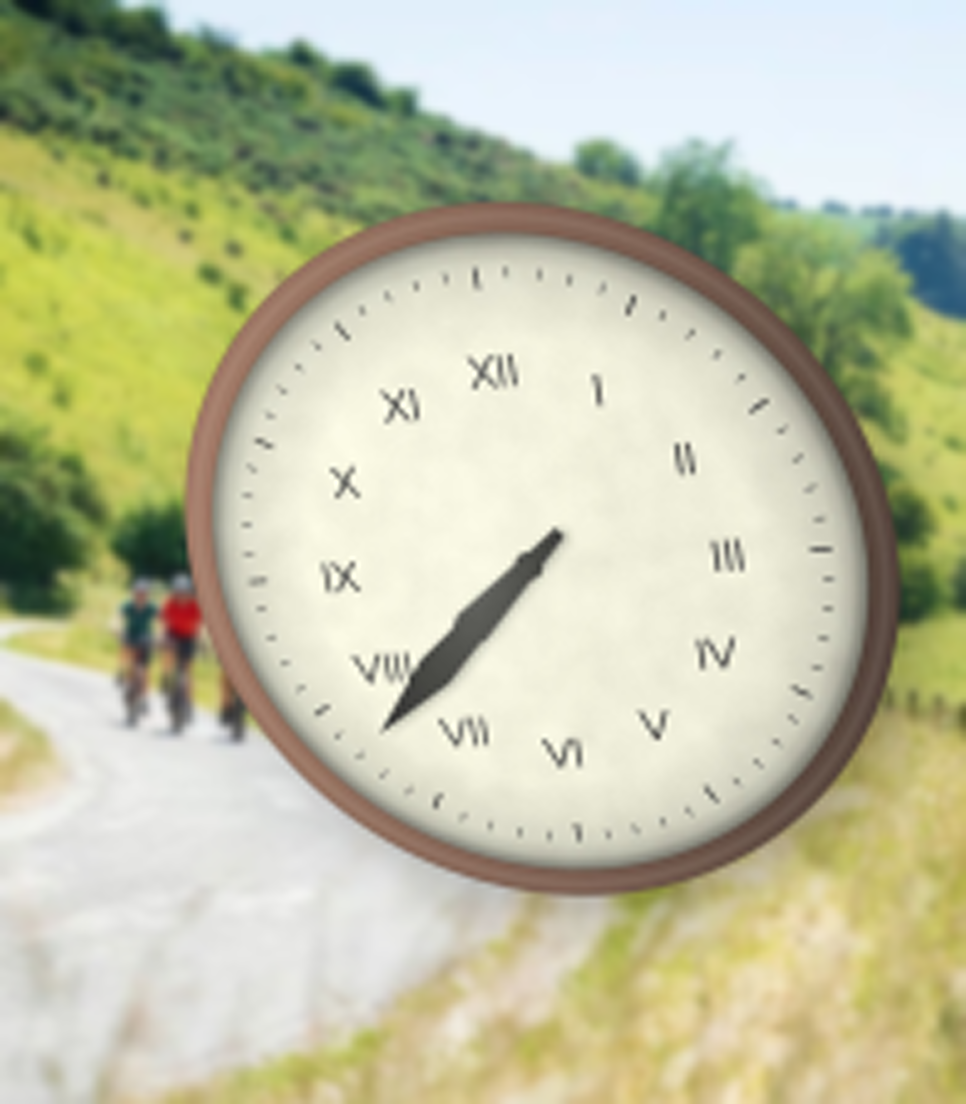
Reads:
7,38
